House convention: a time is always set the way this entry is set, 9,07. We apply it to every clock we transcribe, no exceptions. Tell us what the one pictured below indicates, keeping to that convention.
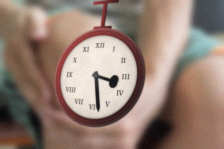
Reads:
3,28
